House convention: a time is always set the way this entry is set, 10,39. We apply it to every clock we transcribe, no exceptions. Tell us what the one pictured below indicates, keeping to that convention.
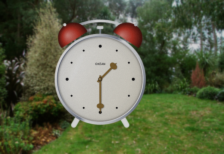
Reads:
1,30
